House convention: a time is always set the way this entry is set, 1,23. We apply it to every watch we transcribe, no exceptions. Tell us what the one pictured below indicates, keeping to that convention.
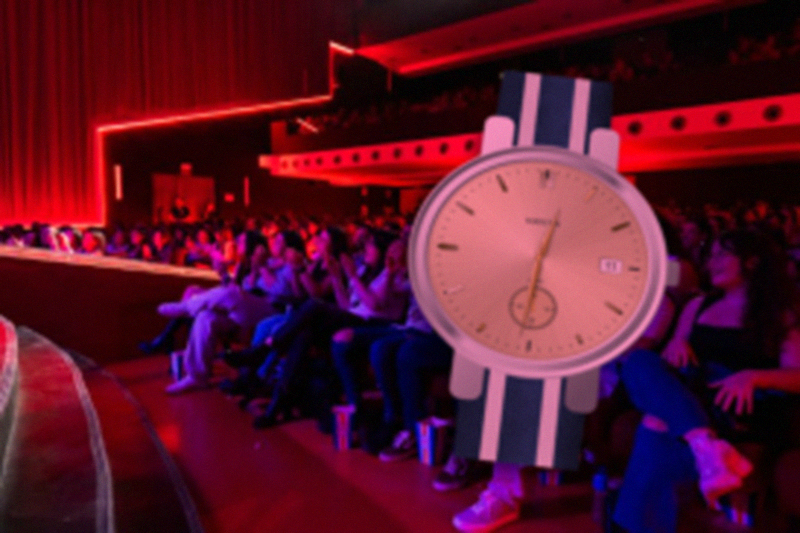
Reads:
12,31
